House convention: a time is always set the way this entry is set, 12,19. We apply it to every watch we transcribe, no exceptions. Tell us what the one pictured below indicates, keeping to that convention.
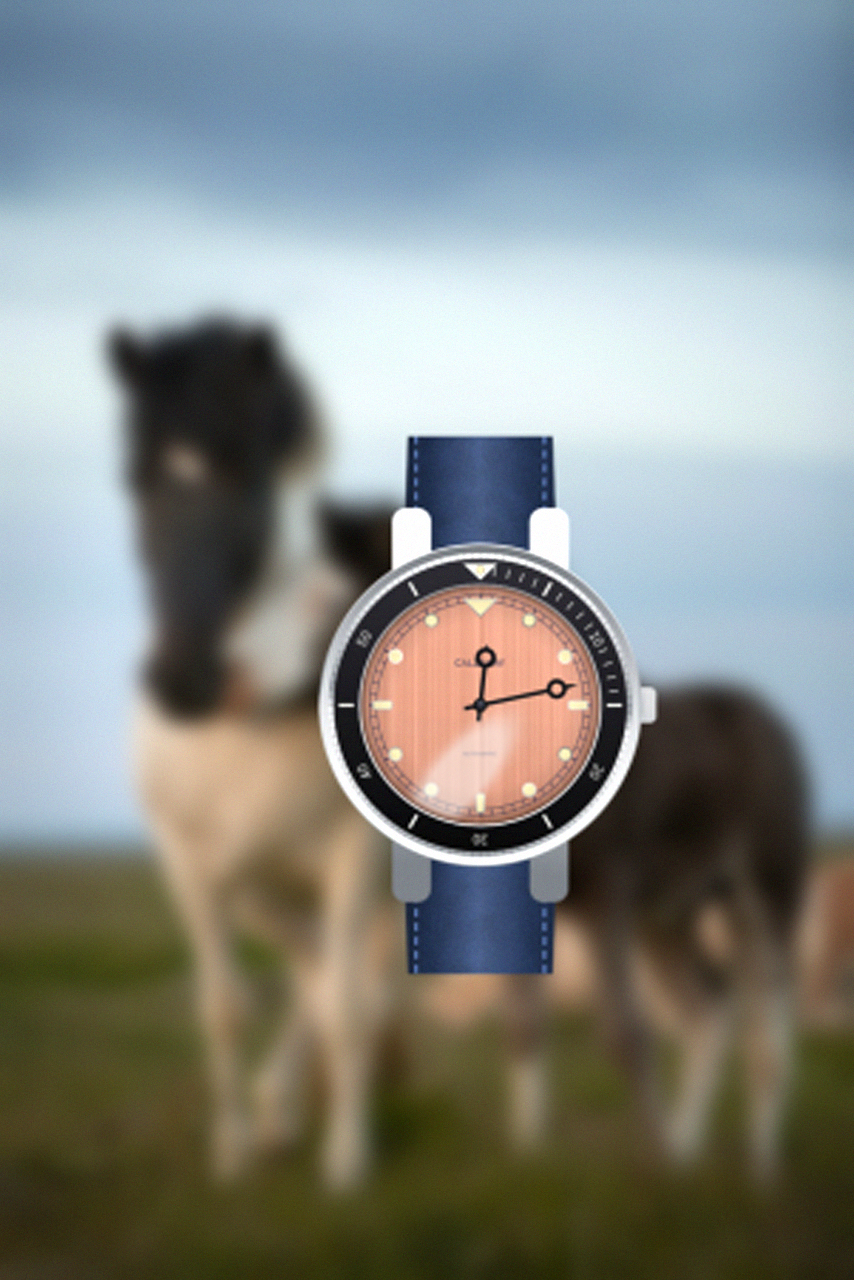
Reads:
12,13
